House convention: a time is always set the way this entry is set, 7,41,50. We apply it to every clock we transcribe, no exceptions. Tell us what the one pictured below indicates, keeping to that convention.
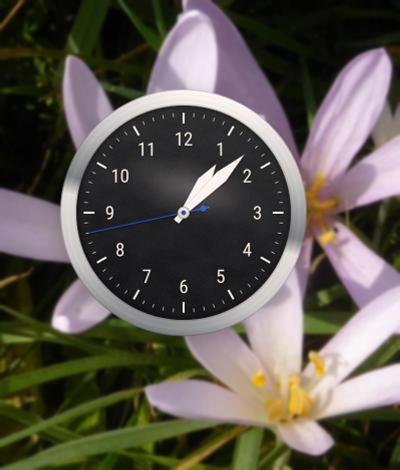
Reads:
1,07,43
